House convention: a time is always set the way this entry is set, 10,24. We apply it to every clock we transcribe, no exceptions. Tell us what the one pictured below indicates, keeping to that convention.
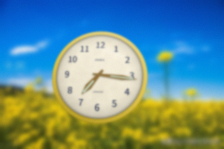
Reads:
7,16
